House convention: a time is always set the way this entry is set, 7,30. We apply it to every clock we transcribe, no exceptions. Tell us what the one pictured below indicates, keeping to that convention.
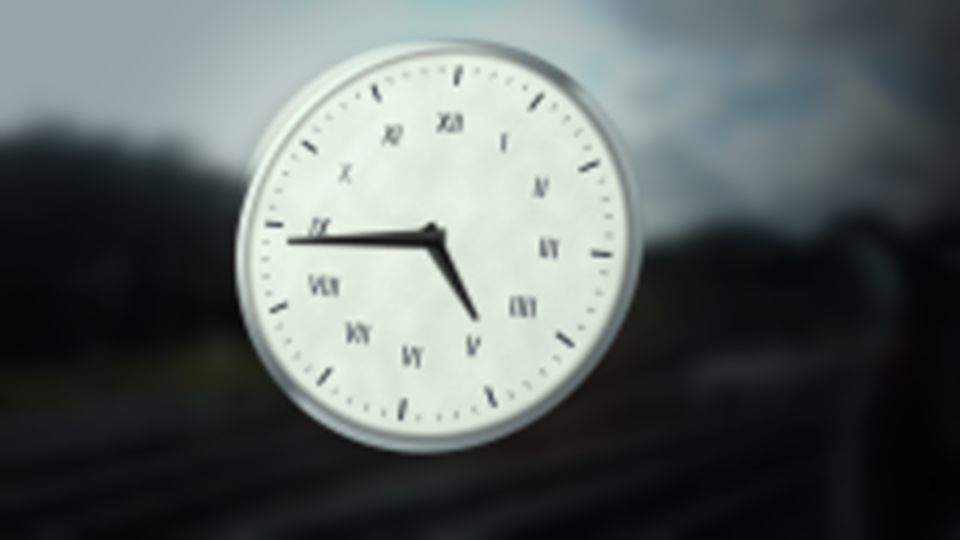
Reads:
4,44
